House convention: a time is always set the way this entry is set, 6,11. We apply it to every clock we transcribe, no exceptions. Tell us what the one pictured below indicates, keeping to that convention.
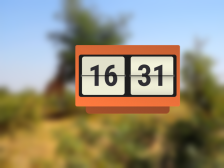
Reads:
16,31
